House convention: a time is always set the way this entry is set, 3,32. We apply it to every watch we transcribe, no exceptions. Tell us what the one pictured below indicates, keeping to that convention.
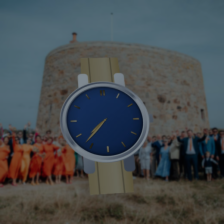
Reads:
7,37
